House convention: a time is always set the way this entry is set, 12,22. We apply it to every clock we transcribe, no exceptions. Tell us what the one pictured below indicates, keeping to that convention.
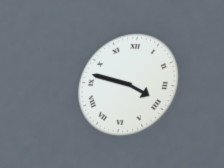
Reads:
3,47
